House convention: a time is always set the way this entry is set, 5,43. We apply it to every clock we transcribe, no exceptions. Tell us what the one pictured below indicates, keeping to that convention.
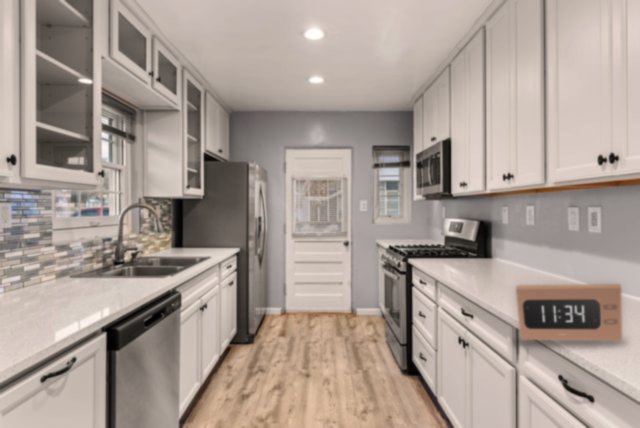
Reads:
11,34
